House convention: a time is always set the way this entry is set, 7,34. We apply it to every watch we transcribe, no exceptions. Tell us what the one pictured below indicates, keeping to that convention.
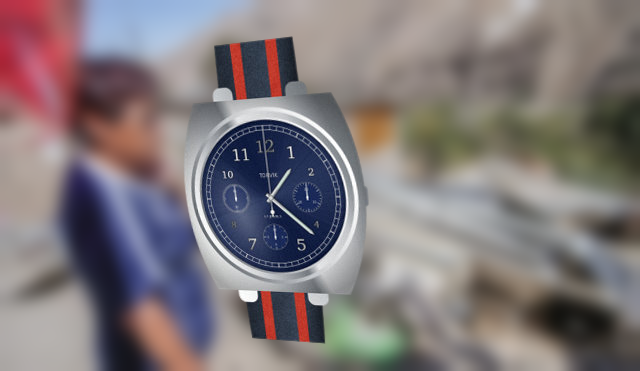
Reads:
1,22
